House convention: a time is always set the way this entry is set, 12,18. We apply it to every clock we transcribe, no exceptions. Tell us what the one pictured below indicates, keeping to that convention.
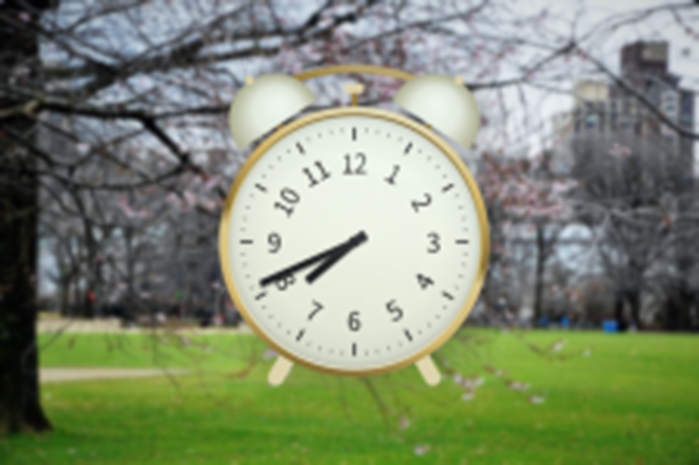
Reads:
7,41
